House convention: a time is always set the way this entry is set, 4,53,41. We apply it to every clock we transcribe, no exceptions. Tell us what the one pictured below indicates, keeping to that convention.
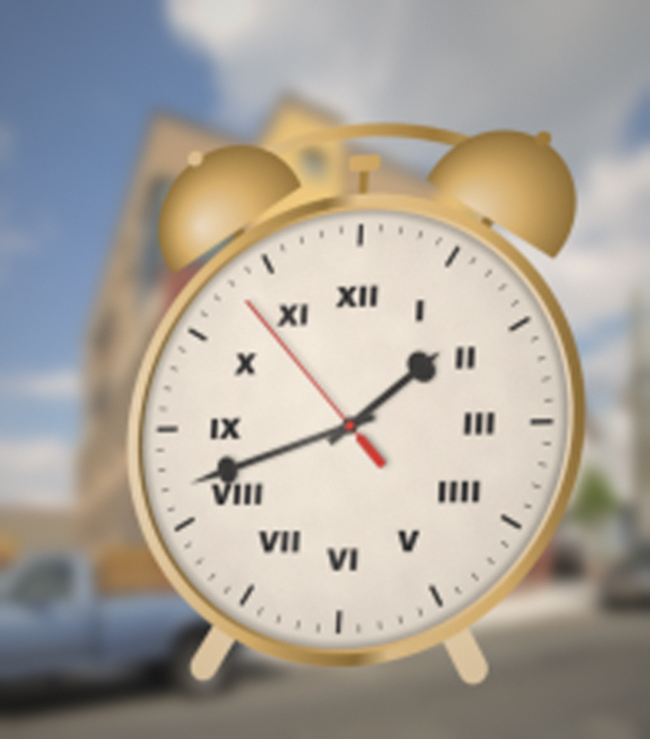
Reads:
1,41,53
